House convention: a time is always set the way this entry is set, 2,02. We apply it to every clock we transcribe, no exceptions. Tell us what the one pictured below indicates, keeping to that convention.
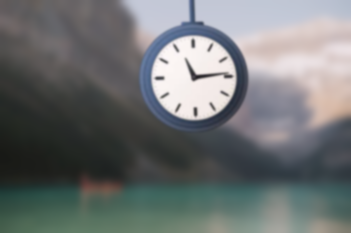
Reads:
11,14
